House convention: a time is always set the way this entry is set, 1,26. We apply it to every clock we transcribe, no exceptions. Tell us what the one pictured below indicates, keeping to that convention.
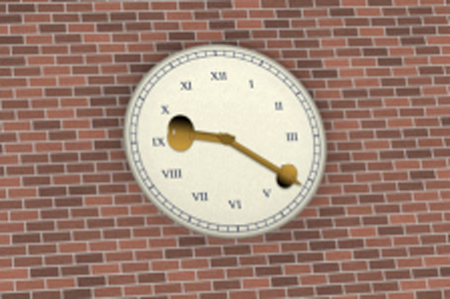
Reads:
9,21
